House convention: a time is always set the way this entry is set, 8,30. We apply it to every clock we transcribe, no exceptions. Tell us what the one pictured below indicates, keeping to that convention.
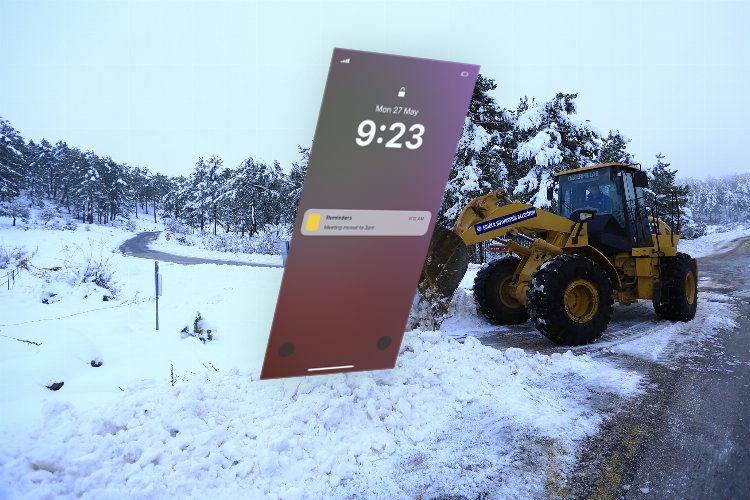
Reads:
9,23
